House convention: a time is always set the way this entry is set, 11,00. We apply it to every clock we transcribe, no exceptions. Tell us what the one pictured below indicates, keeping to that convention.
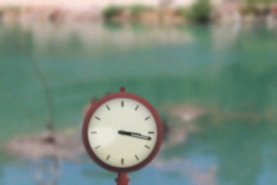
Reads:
3,17
